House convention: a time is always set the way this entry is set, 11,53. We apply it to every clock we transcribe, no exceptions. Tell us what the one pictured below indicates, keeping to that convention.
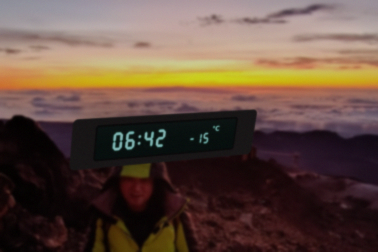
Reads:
6,42
